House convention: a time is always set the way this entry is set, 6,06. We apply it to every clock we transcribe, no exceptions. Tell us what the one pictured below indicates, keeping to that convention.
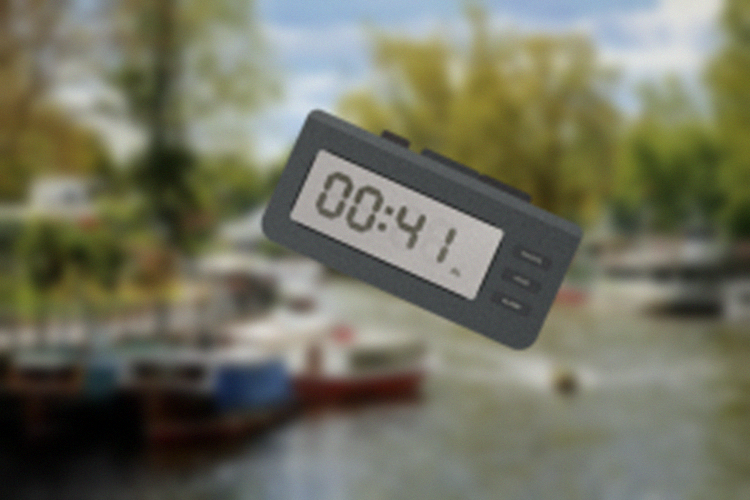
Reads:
0,41
